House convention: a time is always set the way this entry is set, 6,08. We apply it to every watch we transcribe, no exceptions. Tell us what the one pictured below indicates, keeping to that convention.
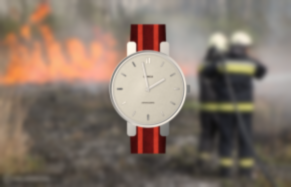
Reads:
1,58
